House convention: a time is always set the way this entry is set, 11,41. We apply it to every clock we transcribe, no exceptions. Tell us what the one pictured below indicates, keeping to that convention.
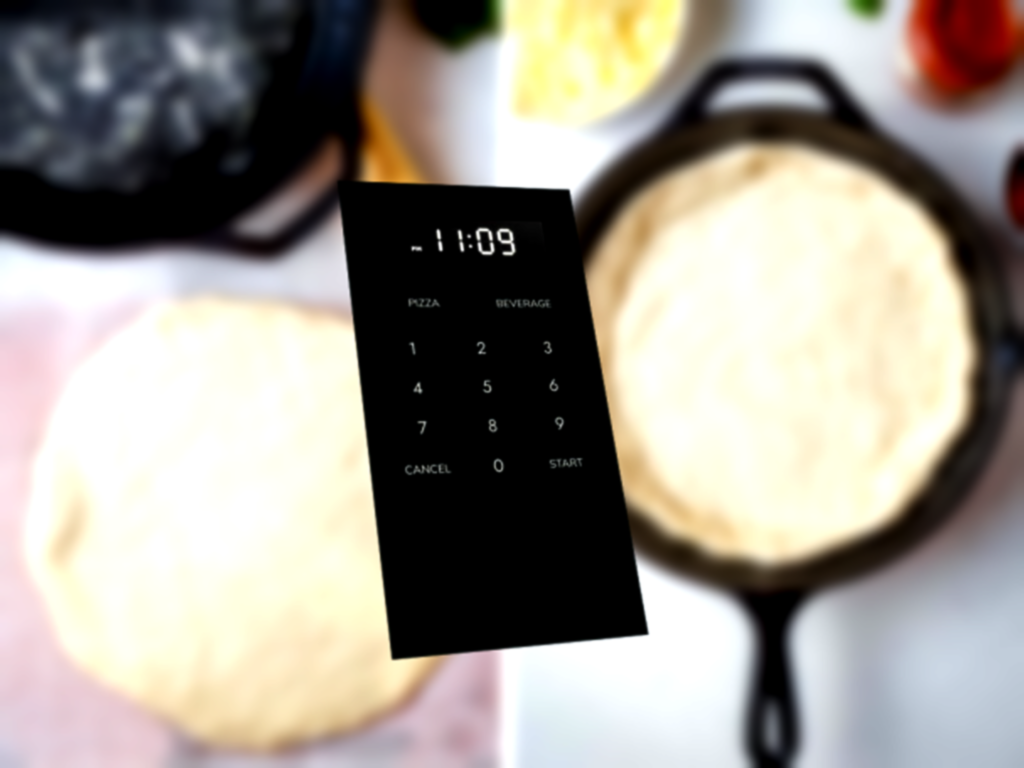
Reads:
11,09
